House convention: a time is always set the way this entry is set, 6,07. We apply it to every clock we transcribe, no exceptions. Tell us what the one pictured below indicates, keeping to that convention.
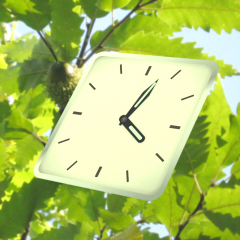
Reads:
4,03
